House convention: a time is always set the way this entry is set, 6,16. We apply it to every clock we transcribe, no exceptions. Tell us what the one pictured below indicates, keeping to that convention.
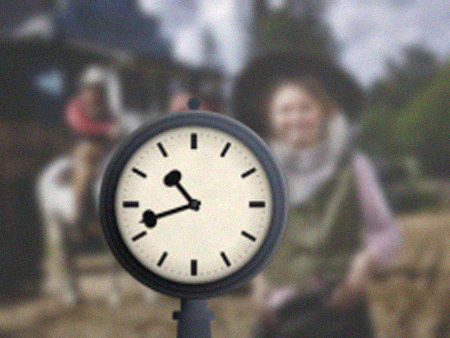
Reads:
10,42
